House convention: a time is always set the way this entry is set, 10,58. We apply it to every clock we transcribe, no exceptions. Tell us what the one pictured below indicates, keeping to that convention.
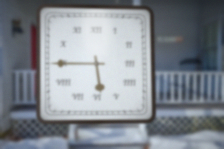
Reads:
5,45
